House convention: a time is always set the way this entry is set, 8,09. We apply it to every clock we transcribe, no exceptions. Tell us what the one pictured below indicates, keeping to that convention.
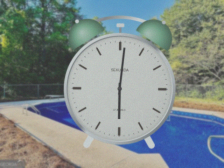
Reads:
6,01
